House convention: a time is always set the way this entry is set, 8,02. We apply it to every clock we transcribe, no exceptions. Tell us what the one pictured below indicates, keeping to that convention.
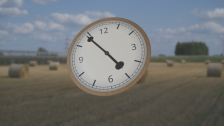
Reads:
4,54
